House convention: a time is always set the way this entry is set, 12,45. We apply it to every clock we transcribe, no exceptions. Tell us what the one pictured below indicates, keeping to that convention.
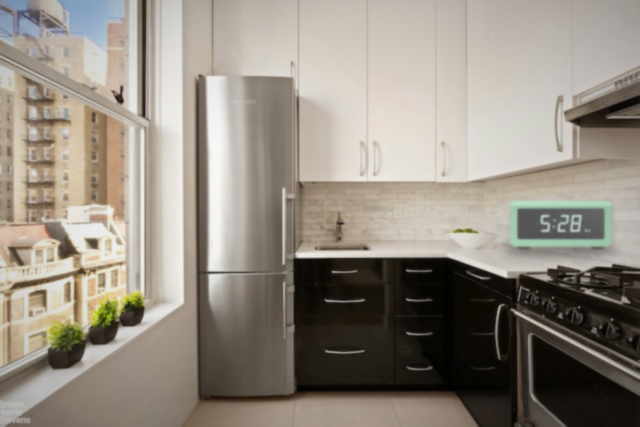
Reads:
5,28
